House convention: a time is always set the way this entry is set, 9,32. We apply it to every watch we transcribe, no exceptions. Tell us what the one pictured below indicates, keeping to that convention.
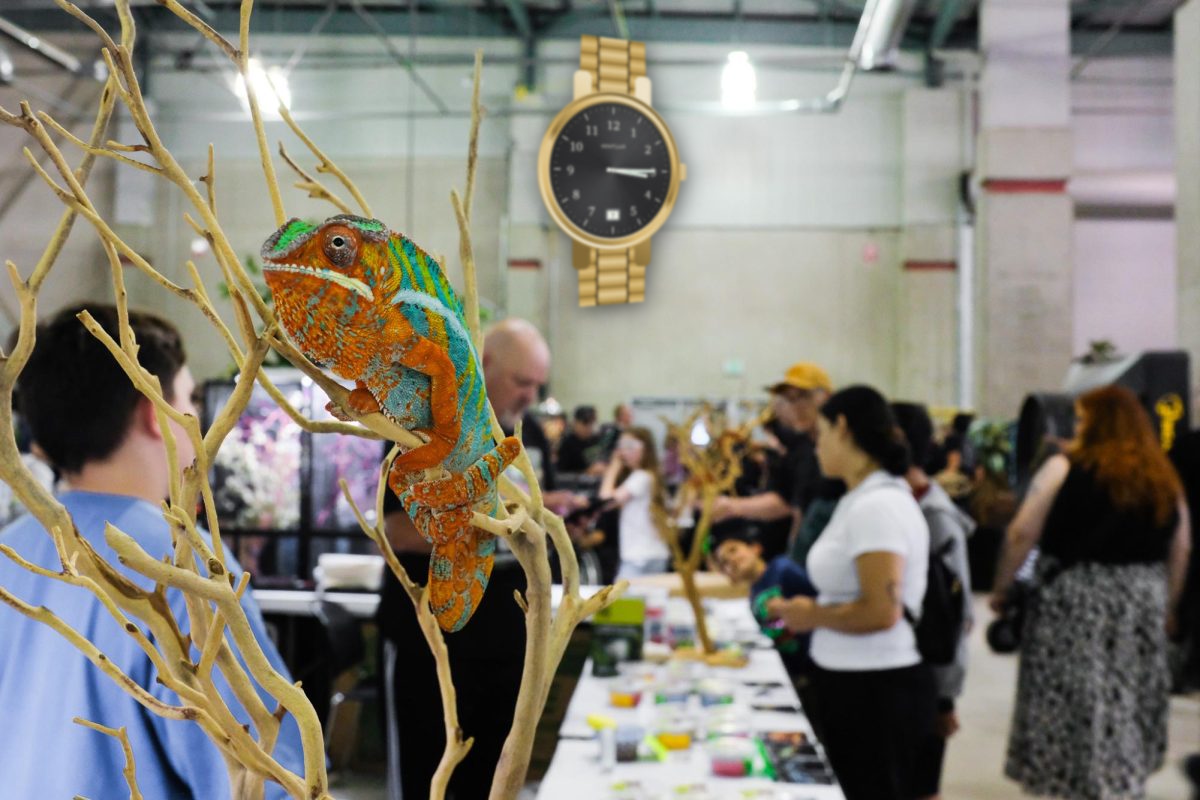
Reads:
3,15
